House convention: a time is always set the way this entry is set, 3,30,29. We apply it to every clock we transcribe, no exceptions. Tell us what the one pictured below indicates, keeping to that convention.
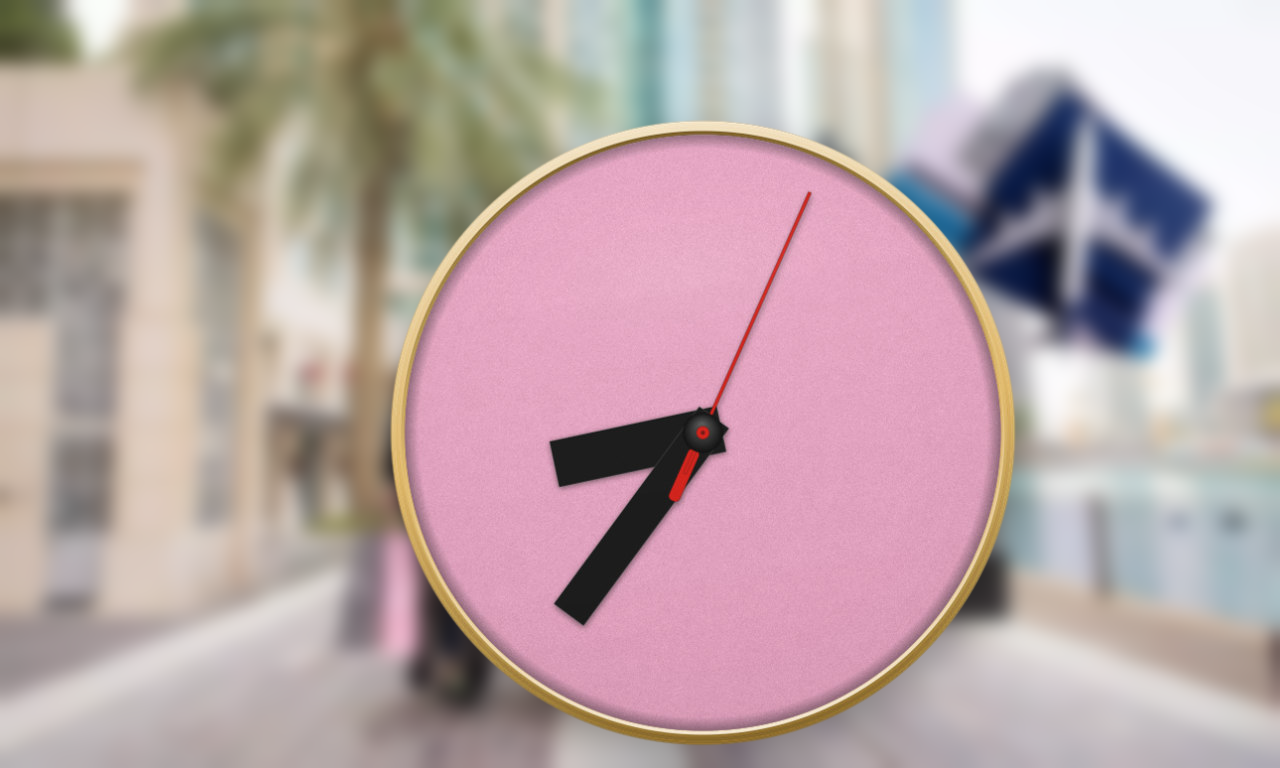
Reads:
8,36,04
